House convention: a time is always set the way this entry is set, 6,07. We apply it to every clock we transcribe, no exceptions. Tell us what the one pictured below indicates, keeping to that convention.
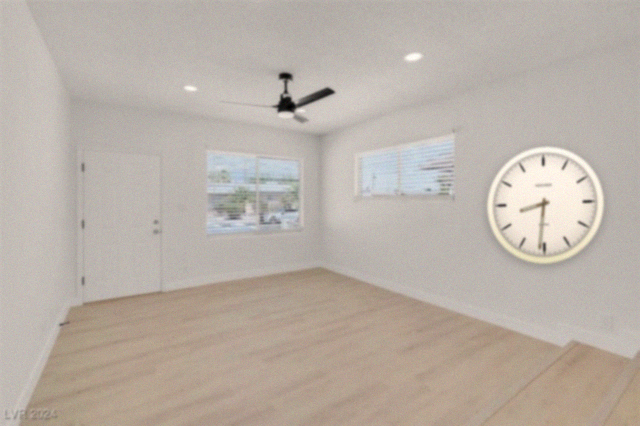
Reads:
8,31
